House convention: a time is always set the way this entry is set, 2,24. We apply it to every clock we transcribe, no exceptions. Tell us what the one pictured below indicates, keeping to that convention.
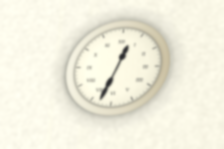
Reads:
12,33
